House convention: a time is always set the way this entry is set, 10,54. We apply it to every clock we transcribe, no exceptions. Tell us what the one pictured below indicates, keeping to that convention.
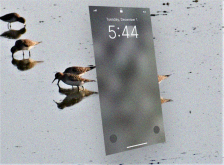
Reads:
5,44
